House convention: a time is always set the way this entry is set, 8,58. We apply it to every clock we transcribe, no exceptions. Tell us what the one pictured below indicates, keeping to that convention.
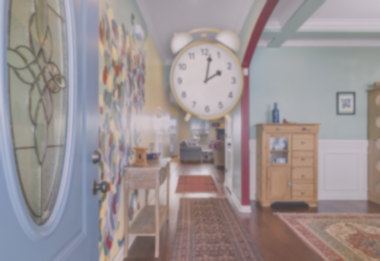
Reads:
2,02
